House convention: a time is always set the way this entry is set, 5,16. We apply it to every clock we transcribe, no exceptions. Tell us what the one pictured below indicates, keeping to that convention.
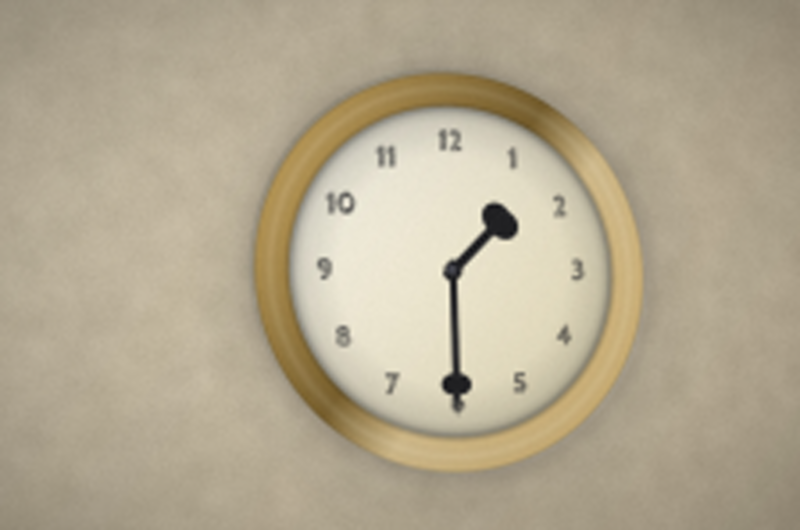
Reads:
1,30
